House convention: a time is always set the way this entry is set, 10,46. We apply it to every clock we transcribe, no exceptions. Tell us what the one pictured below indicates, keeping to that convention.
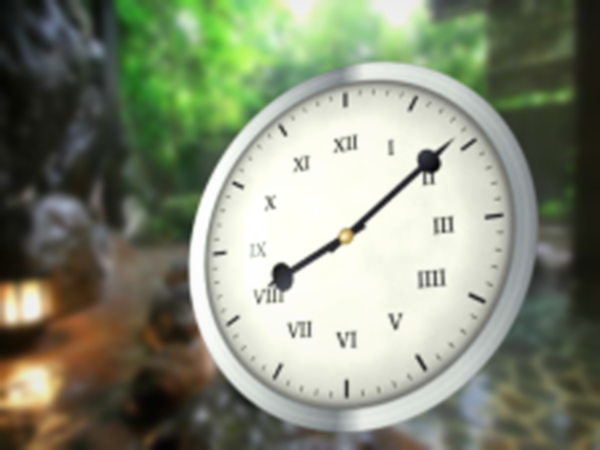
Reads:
8,09
